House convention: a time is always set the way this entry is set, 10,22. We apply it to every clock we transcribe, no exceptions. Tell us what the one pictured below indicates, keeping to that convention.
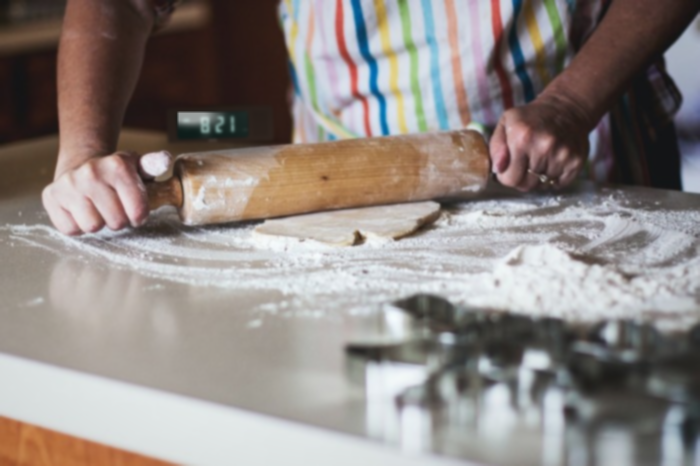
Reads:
8,21
